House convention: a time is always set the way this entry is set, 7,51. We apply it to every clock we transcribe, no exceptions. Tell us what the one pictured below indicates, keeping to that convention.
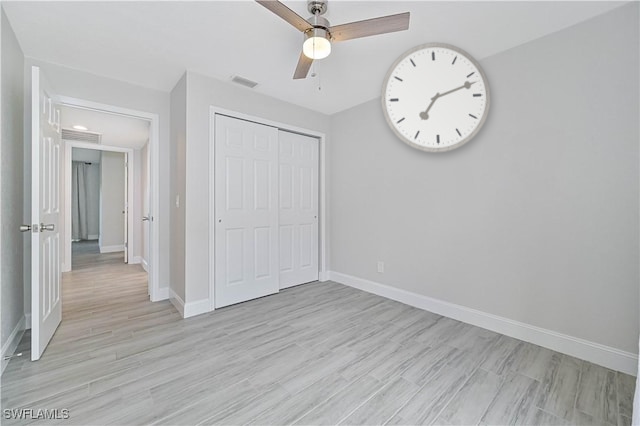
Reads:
7,12
